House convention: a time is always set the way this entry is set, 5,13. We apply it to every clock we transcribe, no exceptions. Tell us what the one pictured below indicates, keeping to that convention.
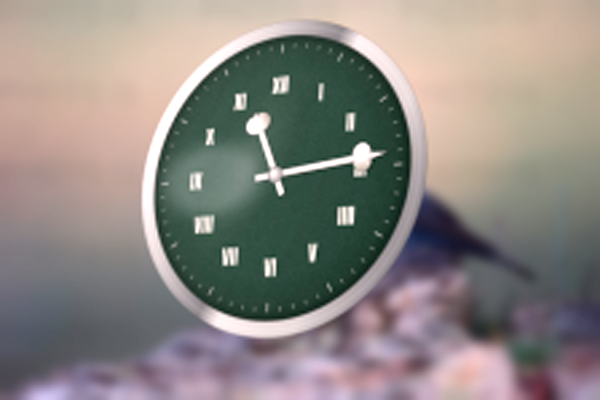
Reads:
11,14
